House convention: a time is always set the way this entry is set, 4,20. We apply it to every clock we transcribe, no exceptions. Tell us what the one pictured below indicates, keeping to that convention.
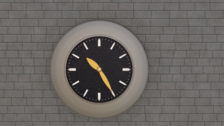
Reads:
10,25
